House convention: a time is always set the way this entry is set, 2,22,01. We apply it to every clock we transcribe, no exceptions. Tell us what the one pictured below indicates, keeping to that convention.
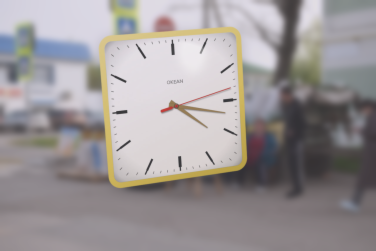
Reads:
4,17,13
